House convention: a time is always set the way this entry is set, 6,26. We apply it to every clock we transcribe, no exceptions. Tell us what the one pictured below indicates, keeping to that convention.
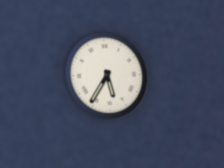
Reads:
5,36
